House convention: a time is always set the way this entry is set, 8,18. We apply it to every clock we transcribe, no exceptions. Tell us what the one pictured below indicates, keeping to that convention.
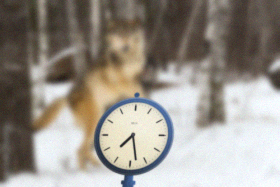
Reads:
7,28
